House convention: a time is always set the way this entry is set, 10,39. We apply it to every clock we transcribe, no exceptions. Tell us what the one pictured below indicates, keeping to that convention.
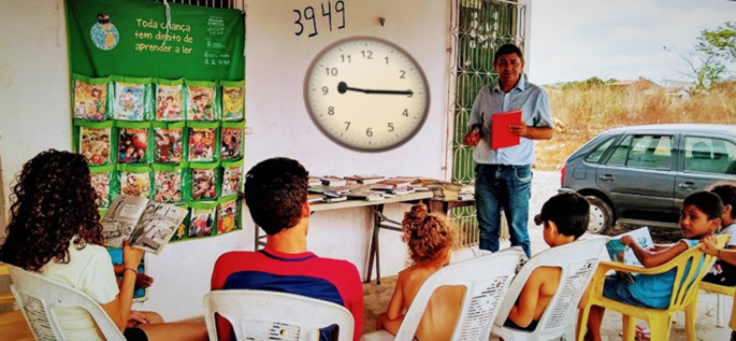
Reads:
9,15
